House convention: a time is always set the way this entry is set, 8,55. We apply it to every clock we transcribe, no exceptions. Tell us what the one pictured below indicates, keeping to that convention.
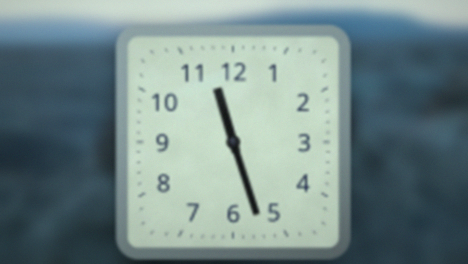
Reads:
11,27
